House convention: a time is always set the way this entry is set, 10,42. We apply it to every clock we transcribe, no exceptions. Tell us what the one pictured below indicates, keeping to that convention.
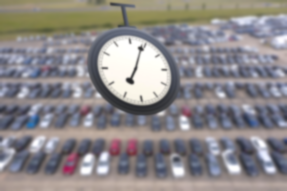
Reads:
7,04
